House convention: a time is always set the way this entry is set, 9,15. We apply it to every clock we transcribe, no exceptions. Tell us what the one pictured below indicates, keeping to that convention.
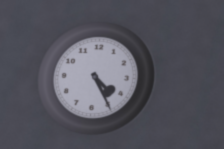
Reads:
4,25
